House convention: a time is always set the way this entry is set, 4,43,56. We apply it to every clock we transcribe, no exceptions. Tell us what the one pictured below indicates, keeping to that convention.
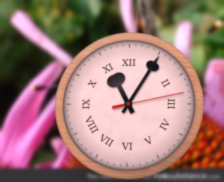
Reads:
11,05,13
